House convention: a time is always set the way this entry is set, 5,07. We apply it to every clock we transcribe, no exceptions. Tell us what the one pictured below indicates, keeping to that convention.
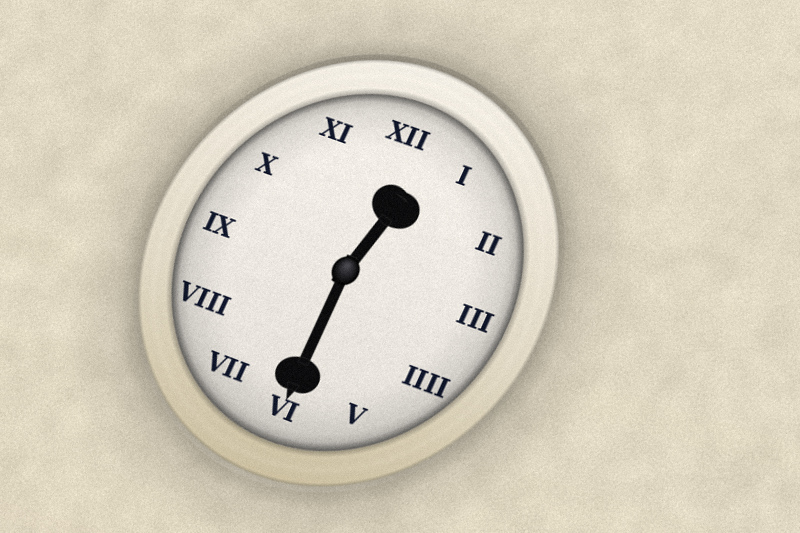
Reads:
12,30
